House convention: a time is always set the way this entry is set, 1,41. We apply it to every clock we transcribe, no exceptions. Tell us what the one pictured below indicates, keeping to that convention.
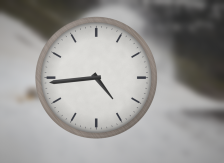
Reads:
4,44
